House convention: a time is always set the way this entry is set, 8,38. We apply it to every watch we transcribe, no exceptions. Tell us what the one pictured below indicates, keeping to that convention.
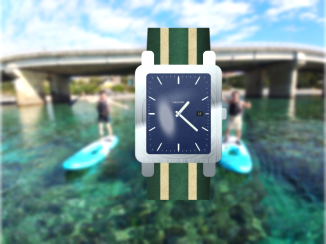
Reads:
1,22
